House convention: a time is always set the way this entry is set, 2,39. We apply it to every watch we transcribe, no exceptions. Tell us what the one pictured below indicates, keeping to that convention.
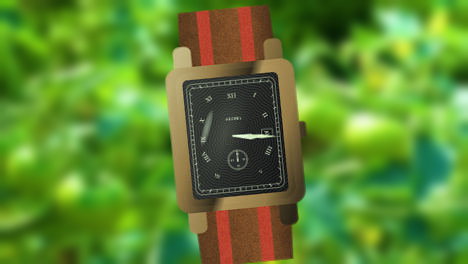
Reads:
3,16
